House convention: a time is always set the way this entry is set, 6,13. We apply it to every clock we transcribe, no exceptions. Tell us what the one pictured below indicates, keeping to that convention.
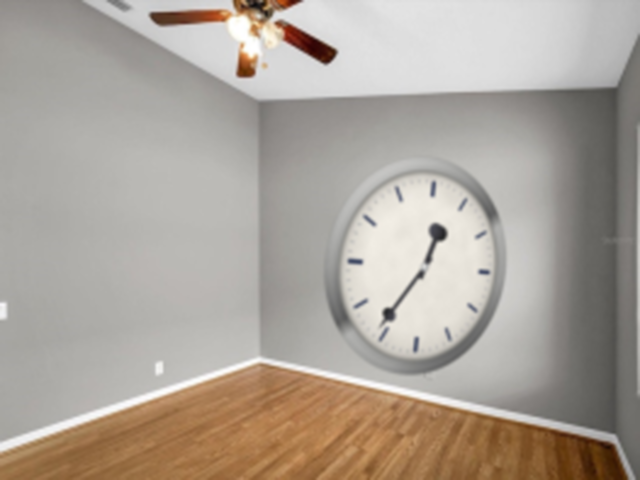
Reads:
12,36
